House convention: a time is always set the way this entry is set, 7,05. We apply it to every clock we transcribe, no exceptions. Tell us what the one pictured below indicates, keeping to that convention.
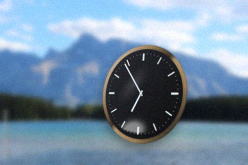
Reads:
6,54
